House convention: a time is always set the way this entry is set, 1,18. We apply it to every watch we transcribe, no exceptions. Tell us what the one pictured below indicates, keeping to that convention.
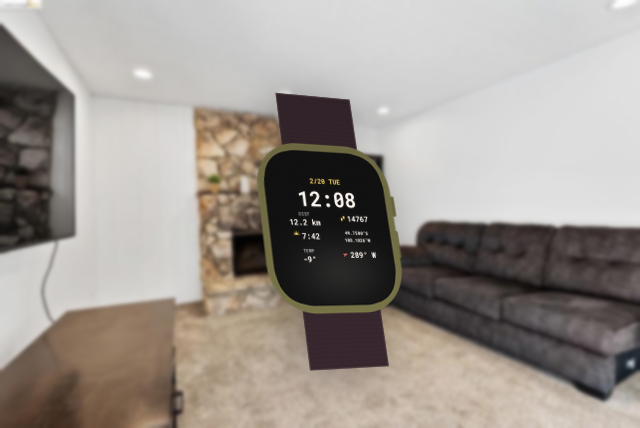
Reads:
12,08
